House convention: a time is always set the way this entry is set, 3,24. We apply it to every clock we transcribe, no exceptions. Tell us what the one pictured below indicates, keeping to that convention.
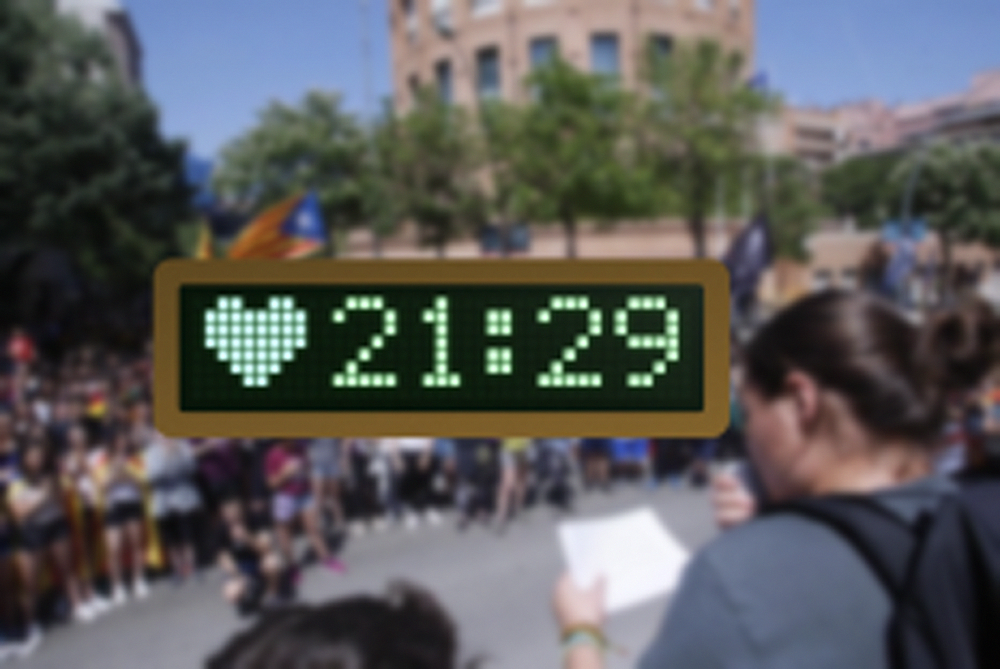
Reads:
21,29
